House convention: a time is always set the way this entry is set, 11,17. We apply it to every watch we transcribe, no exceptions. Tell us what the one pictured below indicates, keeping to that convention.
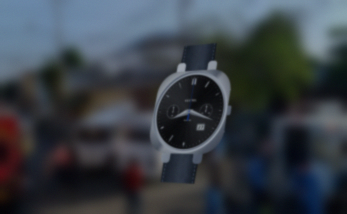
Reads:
8,18
